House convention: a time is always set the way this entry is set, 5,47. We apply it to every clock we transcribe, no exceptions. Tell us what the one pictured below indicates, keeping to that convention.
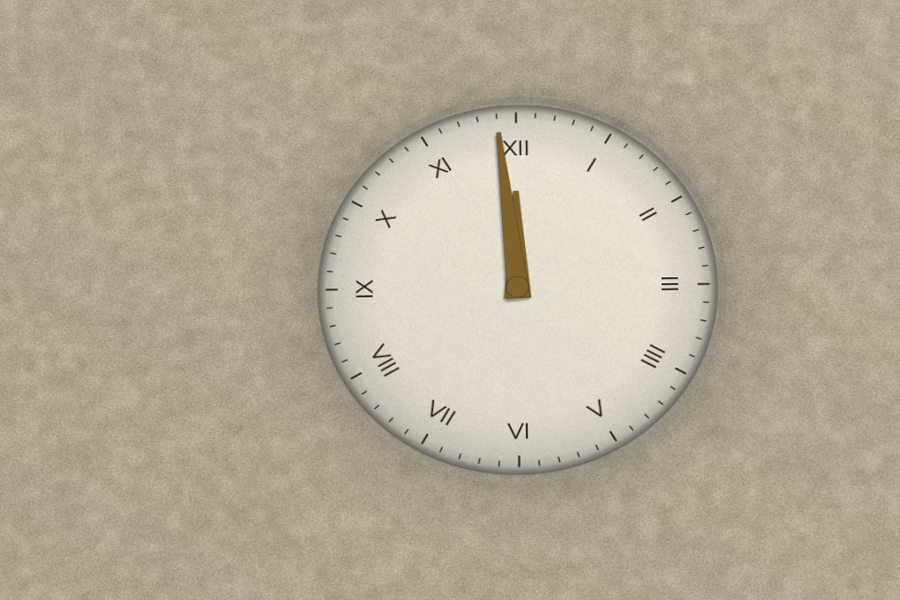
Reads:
11,59
